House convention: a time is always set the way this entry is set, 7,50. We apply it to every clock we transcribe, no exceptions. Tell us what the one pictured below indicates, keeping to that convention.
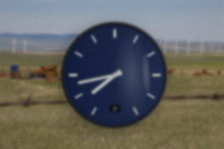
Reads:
7,43
